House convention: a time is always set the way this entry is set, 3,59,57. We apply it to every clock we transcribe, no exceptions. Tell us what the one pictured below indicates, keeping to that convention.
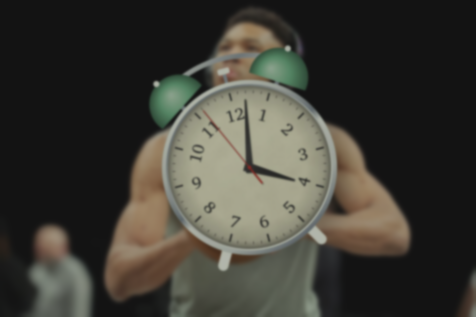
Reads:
4,01,56
